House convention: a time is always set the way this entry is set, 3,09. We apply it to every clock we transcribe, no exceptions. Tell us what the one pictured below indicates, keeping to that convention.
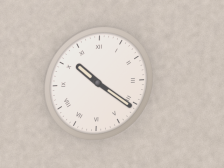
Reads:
10,21
